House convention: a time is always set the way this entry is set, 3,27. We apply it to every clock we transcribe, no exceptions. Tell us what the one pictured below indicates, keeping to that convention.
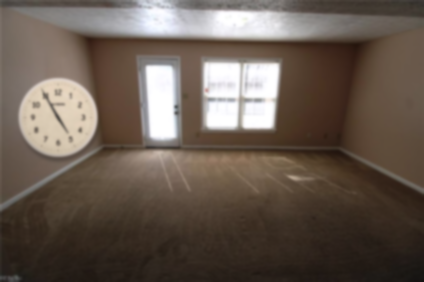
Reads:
4,55
